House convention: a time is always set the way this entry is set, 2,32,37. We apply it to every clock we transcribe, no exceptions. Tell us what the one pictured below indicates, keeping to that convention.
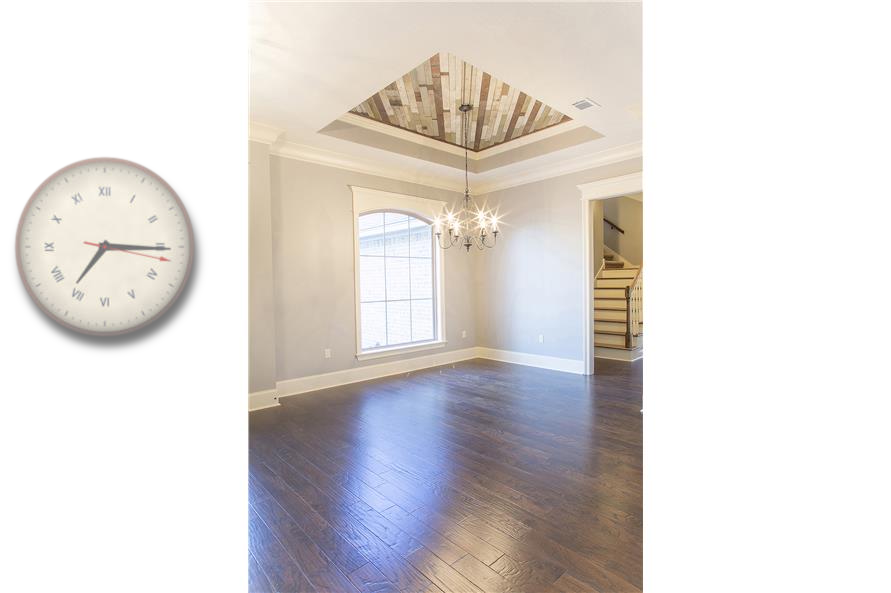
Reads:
7,15,17
